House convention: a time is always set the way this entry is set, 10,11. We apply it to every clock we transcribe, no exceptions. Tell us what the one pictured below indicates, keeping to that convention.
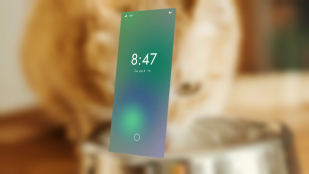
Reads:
8,47
